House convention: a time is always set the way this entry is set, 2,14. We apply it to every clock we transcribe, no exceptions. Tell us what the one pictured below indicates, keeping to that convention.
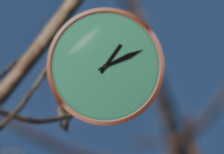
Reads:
1,11
